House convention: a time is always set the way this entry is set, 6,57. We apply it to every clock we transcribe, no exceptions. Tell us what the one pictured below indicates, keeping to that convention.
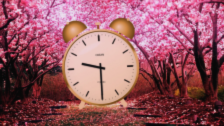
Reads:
9,30
